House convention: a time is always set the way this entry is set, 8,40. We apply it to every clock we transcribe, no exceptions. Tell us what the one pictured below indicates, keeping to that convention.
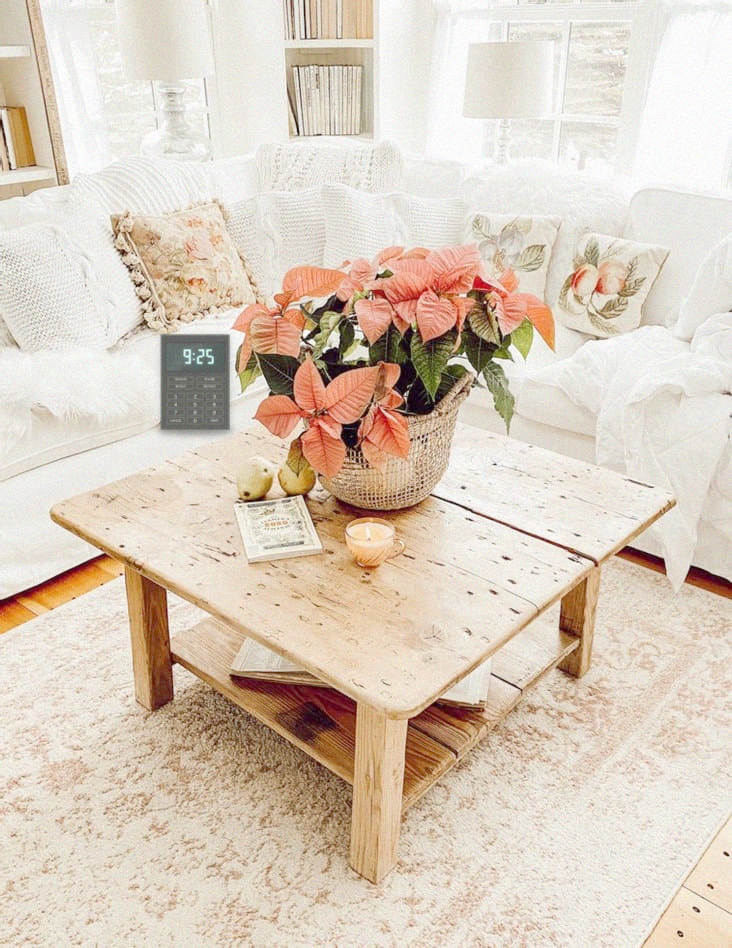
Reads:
9,25
